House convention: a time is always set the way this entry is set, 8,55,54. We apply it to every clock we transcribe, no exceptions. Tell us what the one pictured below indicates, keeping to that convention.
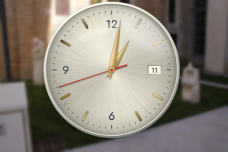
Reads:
1,01,42
